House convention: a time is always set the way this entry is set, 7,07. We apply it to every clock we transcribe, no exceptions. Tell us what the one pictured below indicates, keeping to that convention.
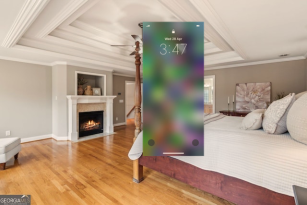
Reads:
3,47
